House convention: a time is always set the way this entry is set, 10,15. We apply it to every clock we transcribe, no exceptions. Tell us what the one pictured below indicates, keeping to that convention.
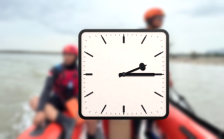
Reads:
2,15
